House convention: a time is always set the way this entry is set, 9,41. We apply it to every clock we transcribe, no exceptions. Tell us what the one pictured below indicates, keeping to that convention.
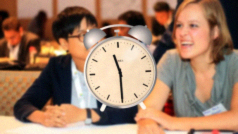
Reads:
11,30
